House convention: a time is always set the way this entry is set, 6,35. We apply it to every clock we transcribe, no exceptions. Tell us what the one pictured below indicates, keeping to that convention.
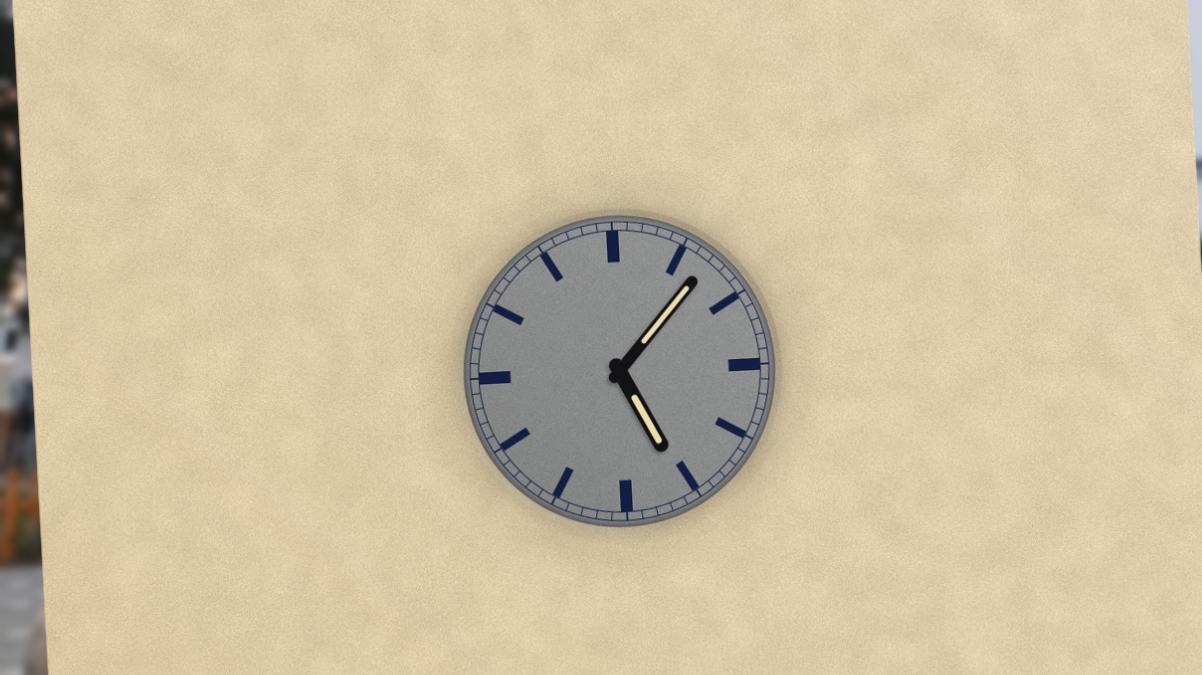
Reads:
5,07
